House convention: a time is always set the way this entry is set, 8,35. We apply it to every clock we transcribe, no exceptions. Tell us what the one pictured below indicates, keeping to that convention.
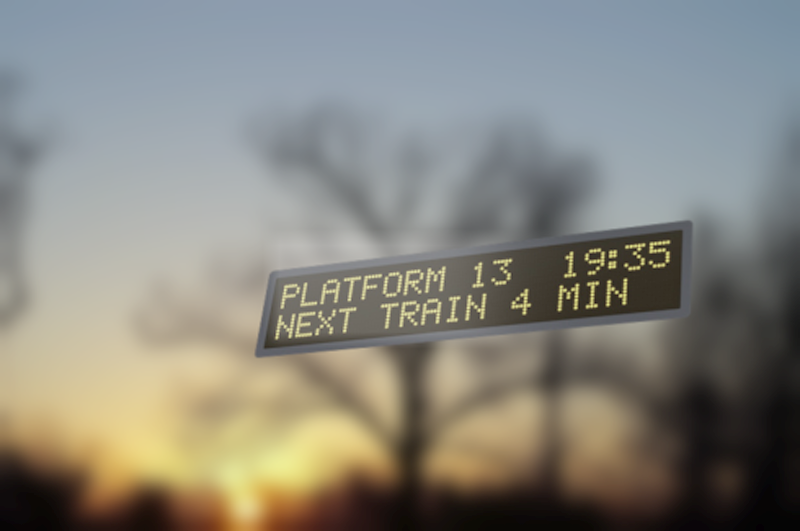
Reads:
19,35
